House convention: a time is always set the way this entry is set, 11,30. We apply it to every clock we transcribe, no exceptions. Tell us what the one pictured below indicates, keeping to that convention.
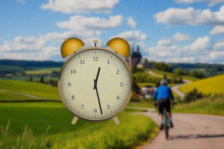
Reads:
12,28
